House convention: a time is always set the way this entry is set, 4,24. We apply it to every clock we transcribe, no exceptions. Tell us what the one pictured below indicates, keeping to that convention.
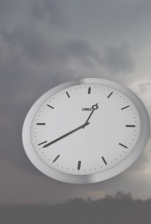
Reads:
12,39
